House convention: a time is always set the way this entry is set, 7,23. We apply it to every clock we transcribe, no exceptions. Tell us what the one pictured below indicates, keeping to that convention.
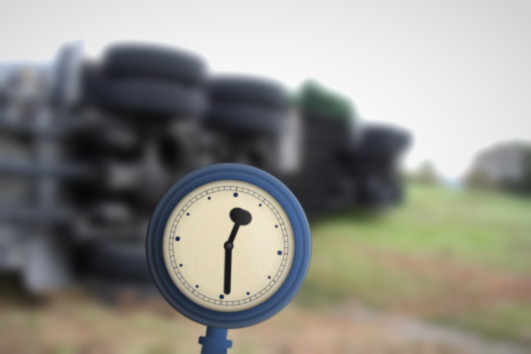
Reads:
12,29
